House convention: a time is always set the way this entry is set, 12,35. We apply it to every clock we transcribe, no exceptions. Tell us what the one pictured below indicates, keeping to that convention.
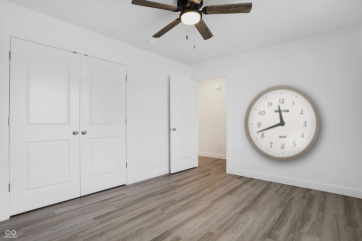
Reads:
11,42
